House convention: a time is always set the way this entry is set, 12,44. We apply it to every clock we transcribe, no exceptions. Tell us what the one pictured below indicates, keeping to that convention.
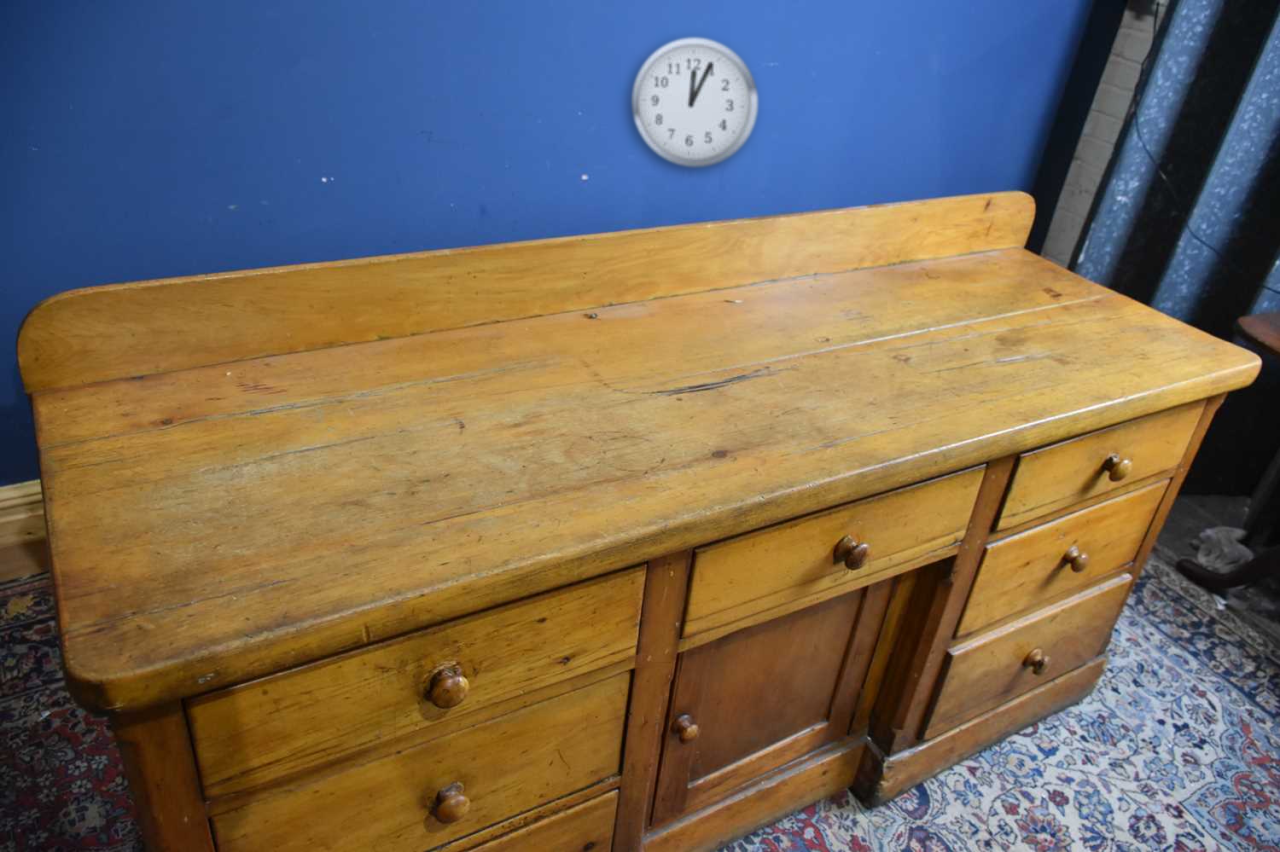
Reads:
12,04
